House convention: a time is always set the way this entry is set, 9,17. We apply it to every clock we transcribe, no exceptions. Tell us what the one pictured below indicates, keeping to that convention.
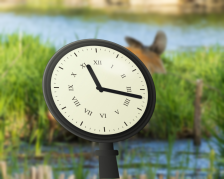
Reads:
11,17
